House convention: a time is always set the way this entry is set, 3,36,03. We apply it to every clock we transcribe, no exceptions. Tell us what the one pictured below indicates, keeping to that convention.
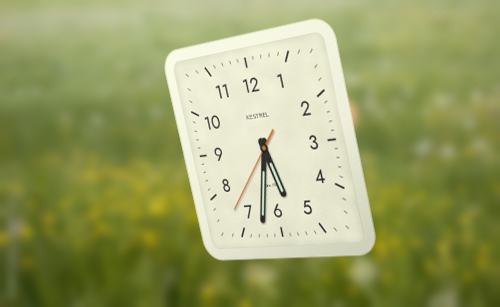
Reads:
5,32,37
